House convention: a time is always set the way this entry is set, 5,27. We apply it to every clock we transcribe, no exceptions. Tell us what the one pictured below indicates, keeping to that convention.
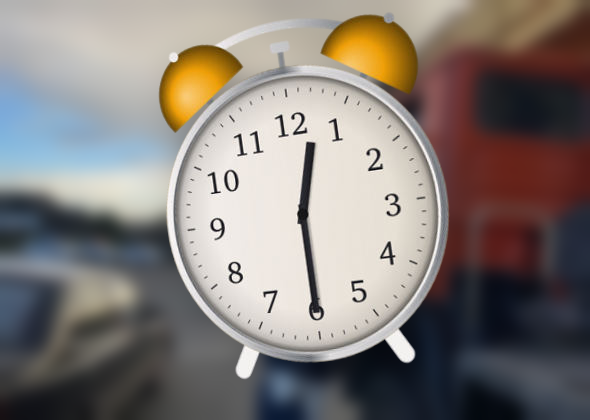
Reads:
12,30
